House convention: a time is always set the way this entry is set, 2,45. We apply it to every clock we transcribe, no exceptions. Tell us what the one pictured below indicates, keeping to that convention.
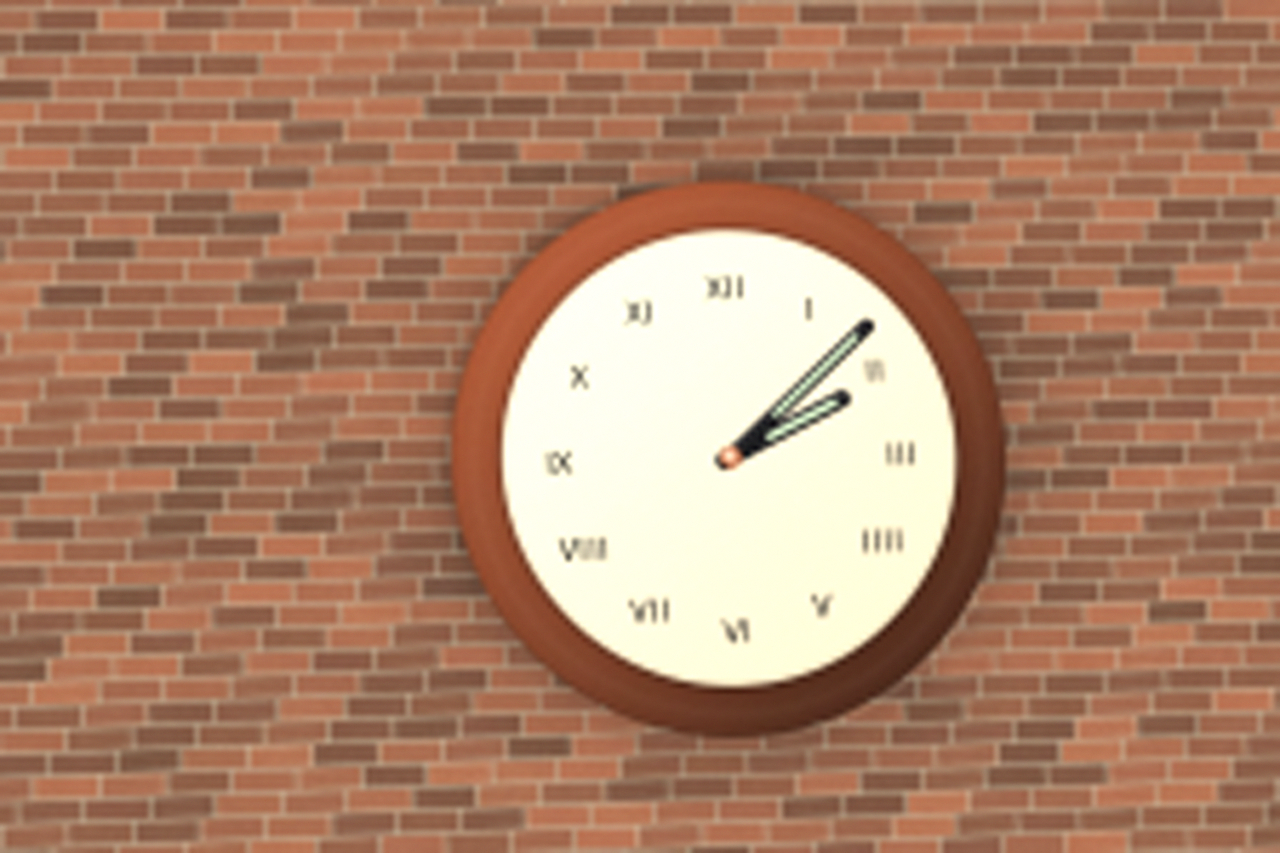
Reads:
2,08
